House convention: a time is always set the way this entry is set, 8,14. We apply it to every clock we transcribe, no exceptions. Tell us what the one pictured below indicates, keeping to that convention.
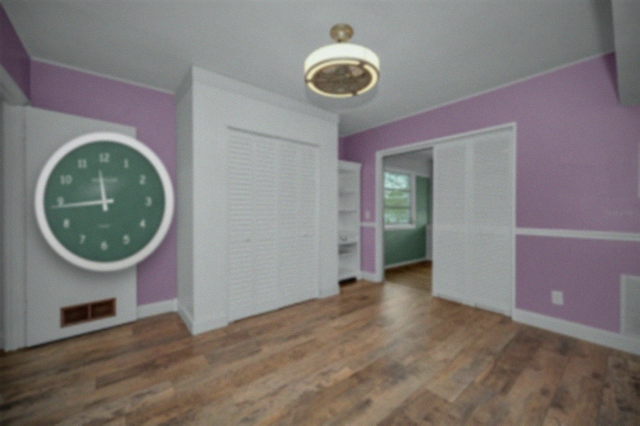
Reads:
11,44
